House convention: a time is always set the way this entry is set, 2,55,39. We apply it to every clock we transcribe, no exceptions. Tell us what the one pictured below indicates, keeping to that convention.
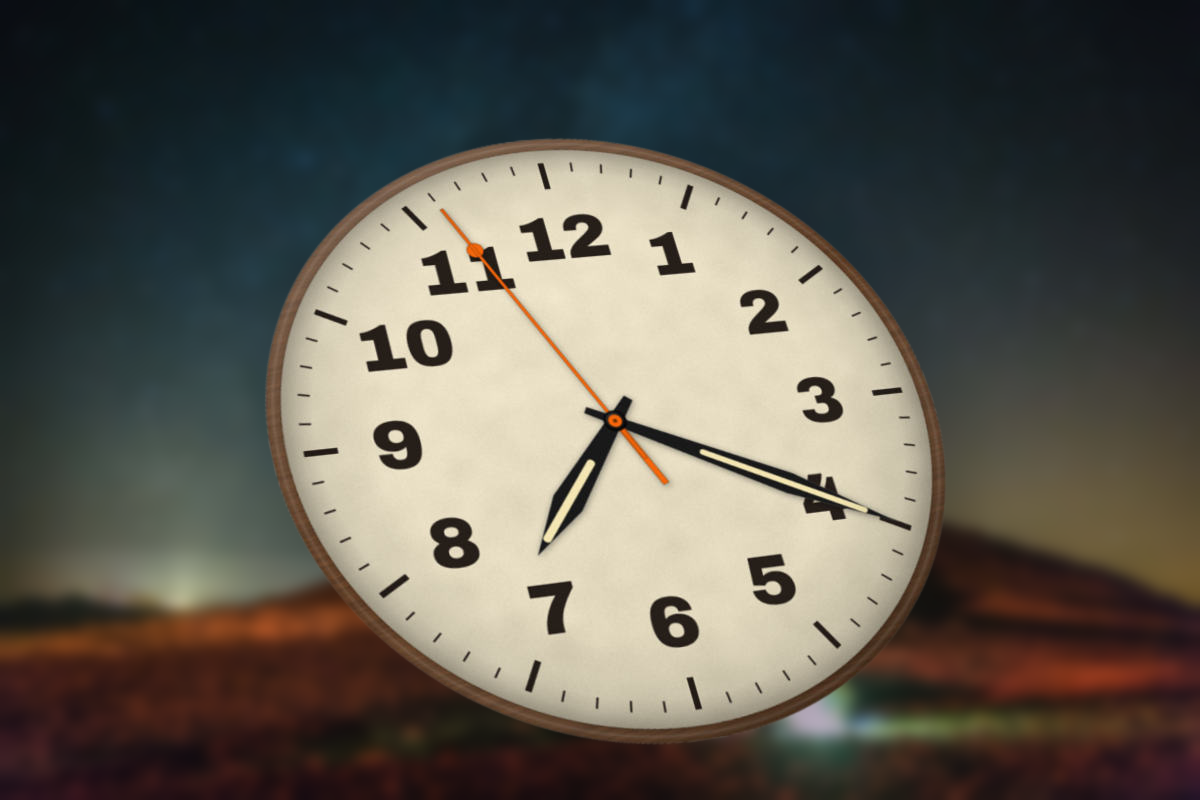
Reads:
7,19,56
